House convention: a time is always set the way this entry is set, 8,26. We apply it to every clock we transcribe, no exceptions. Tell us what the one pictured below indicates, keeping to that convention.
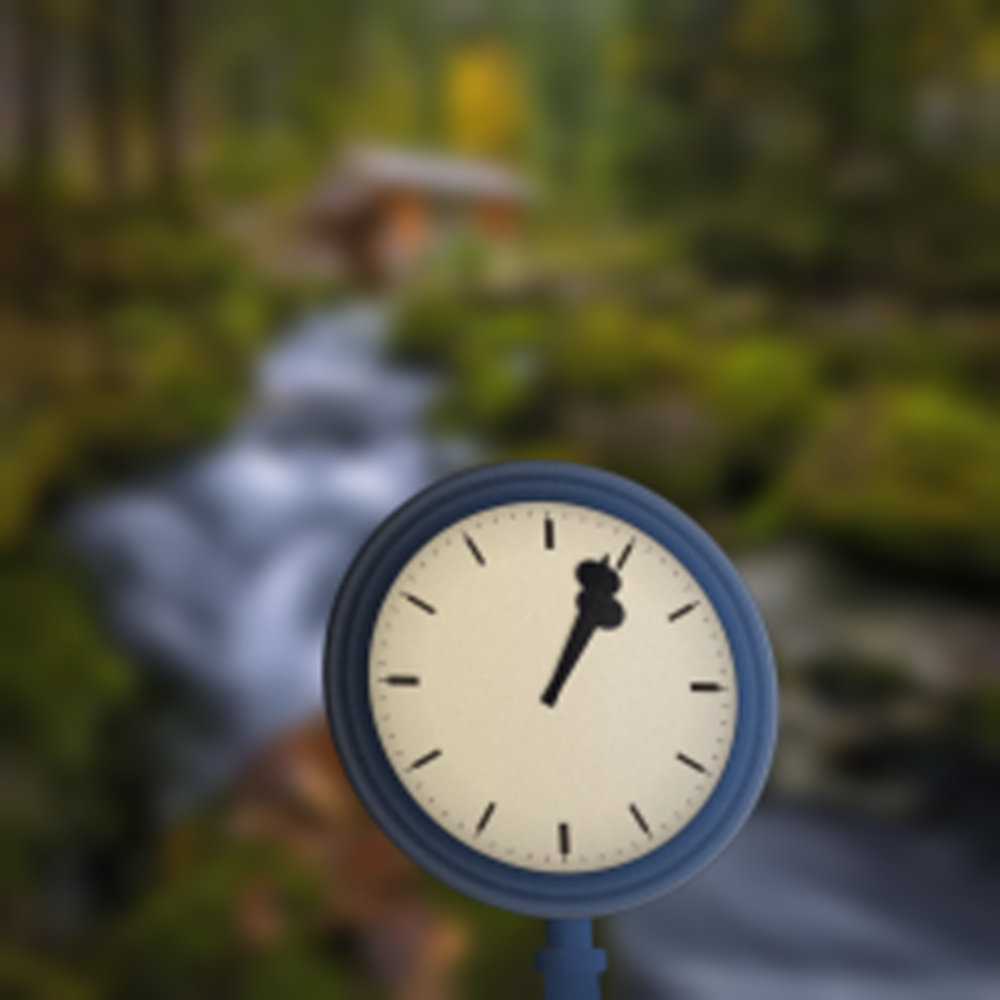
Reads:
1,04
